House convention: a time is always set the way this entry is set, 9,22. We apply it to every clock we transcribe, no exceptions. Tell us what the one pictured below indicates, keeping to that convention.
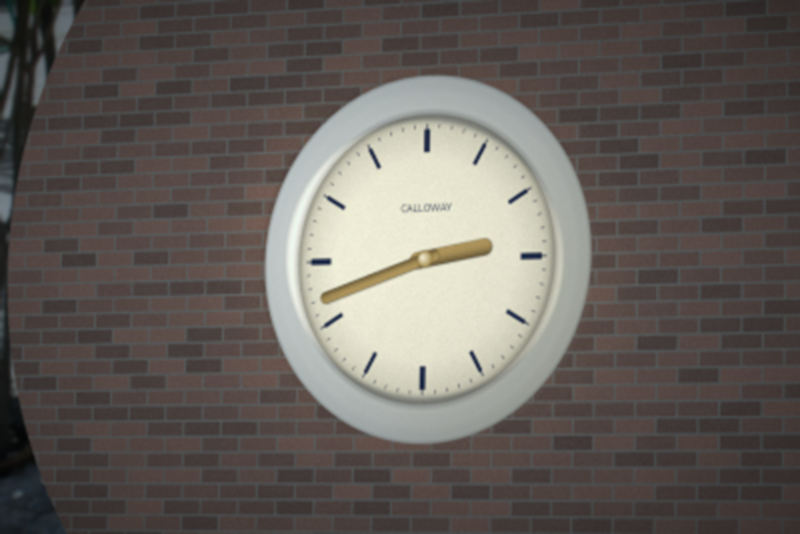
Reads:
2,42
